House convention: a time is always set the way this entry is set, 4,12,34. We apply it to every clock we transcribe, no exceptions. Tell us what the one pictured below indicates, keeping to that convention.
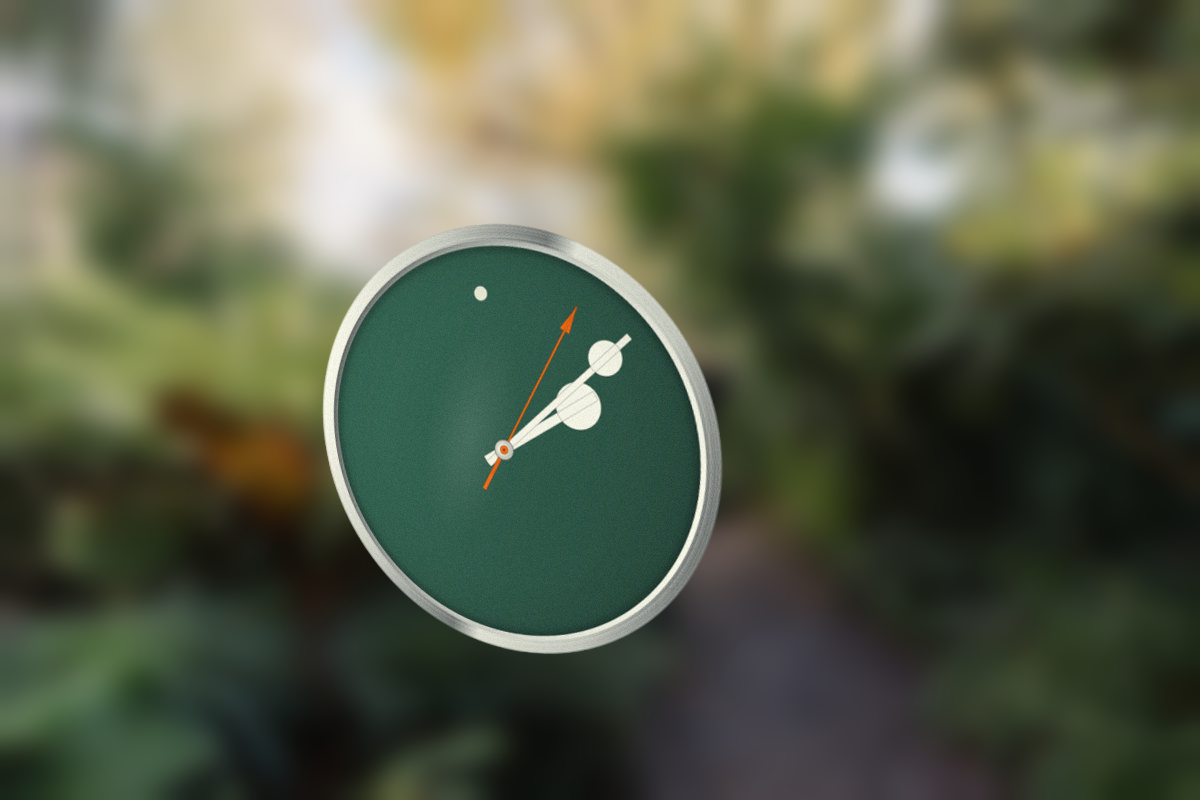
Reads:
2,09,06
